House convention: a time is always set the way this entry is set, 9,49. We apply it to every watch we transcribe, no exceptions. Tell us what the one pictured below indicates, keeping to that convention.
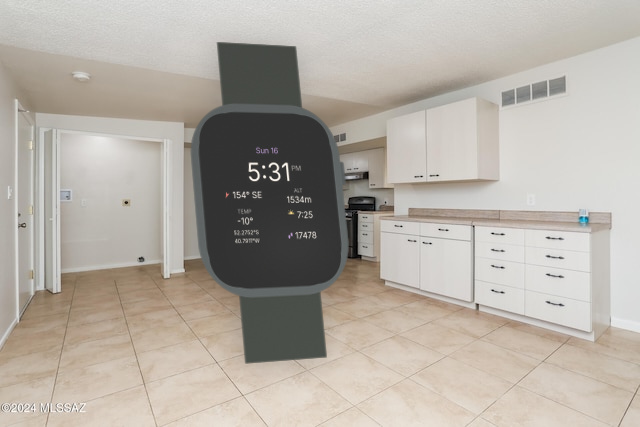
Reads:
5,31
